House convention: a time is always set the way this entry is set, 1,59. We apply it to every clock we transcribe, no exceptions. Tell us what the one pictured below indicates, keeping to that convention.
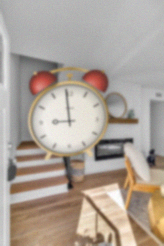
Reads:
8,59
